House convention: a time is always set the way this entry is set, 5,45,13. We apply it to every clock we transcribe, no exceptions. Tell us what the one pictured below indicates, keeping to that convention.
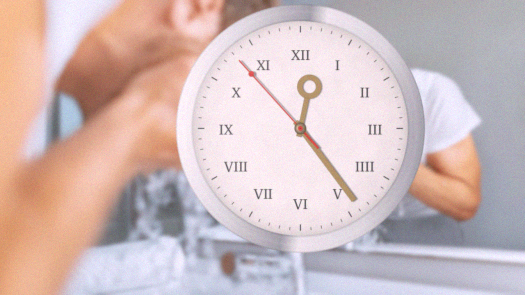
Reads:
12,23,53
